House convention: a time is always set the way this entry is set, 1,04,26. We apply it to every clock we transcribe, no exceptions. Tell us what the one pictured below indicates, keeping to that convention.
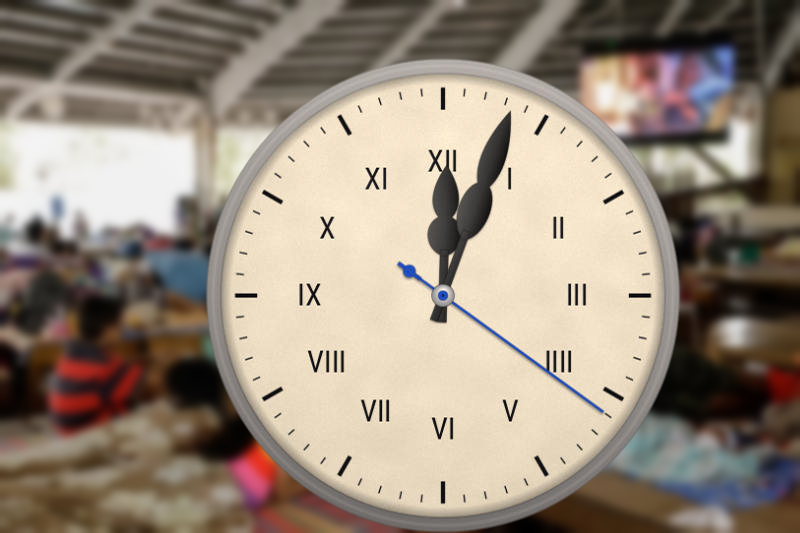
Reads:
12,03,21
